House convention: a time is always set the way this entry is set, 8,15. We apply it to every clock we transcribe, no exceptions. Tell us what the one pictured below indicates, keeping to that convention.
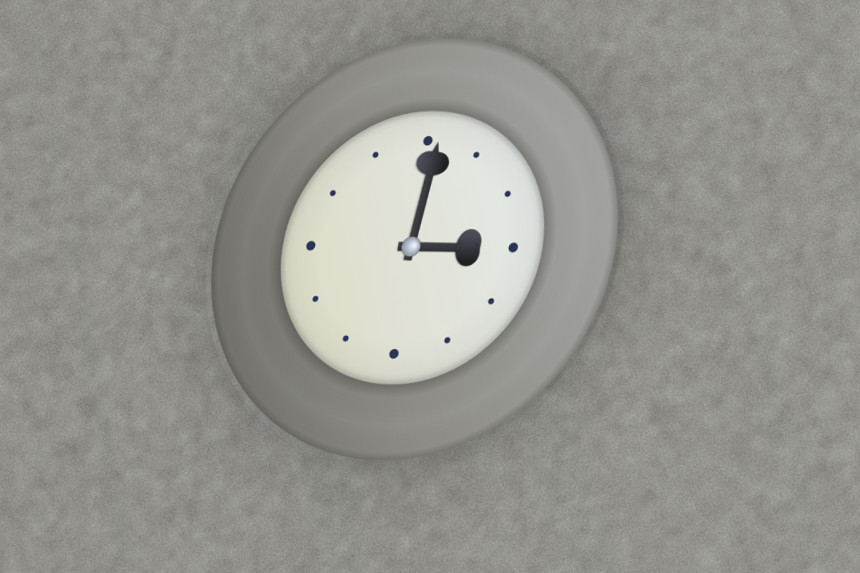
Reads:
3,01
